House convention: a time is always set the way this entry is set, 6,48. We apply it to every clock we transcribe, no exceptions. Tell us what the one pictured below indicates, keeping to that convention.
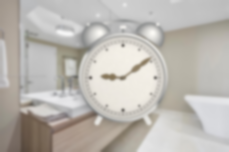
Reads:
9,09
